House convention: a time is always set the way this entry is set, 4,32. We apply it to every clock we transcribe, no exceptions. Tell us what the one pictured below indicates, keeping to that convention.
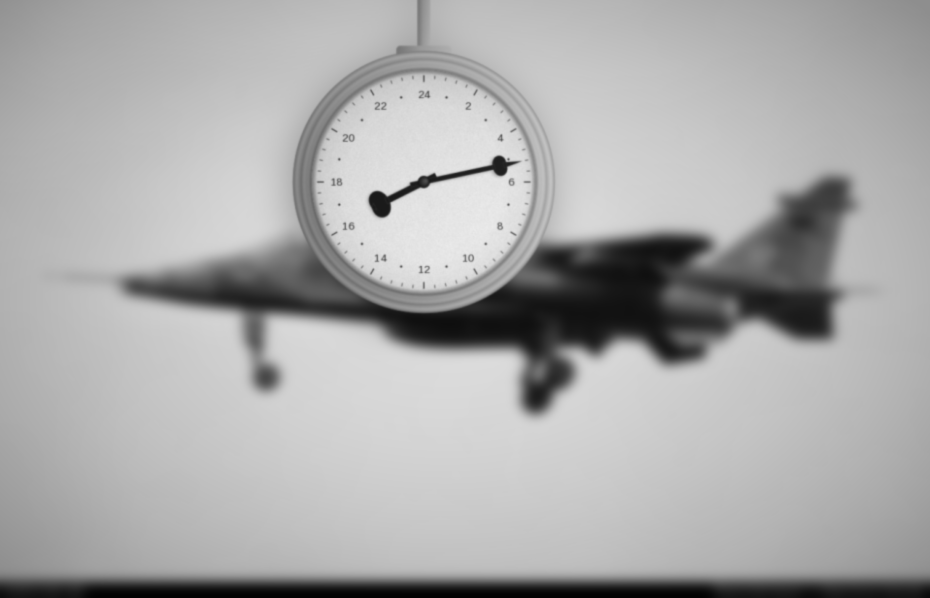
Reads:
16,13
